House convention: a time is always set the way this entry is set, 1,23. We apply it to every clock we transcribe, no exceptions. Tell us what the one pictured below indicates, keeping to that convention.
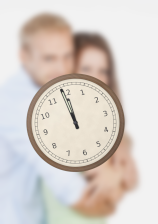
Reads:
11,59
